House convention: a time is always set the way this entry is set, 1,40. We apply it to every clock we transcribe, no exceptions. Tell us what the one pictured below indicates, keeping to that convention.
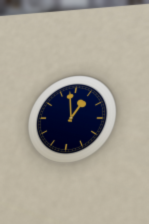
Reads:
12,58
